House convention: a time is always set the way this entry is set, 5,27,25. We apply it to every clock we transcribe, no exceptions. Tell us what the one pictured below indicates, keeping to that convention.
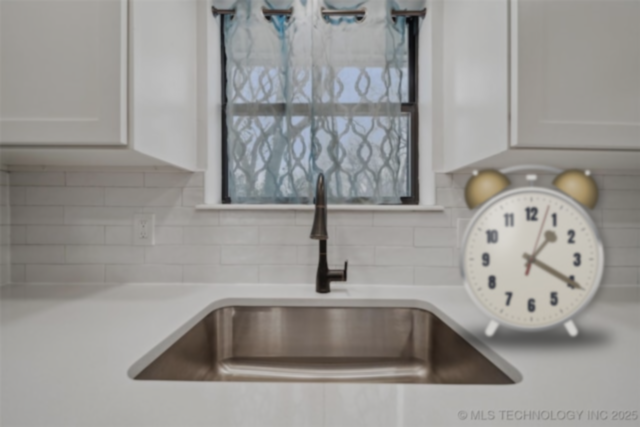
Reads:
1,20,03
